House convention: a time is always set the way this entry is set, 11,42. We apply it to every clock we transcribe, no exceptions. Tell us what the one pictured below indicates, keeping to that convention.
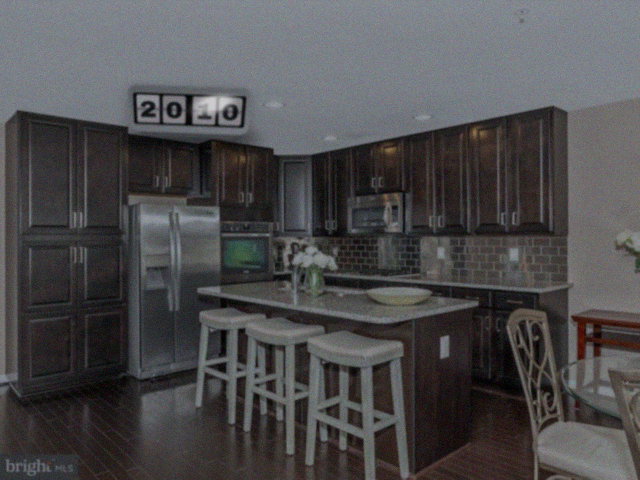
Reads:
20,10
